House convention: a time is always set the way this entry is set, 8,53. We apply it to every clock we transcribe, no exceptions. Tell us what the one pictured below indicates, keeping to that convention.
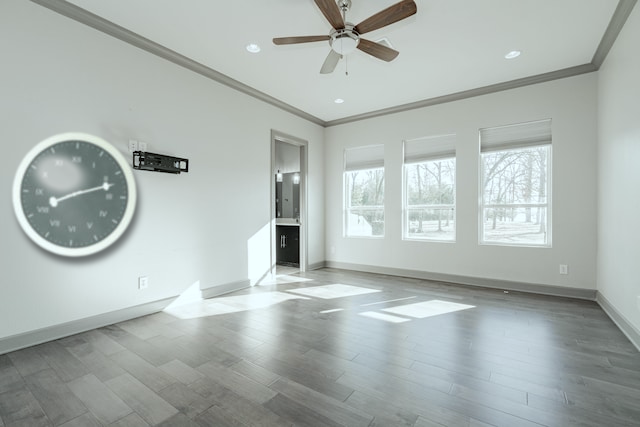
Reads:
8,12
